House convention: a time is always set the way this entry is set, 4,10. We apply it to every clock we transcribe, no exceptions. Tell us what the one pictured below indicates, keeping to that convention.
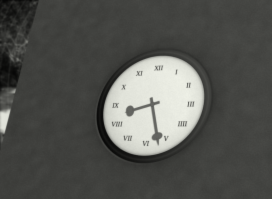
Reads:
8,27
